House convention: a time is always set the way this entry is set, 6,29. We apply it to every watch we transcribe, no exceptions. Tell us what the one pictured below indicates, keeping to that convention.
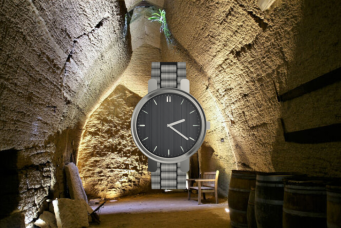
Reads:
2,21
